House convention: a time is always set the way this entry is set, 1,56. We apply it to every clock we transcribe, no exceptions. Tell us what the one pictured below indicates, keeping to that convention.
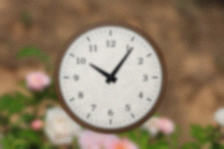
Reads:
10,06
